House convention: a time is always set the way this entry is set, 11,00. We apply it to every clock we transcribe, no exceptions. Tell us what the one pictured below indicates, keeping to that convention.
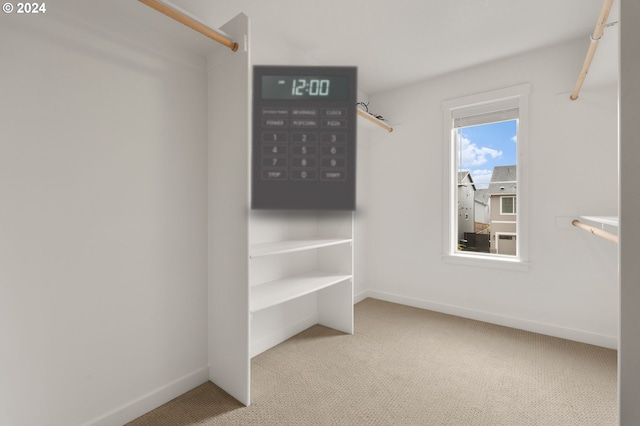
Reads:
12,00
